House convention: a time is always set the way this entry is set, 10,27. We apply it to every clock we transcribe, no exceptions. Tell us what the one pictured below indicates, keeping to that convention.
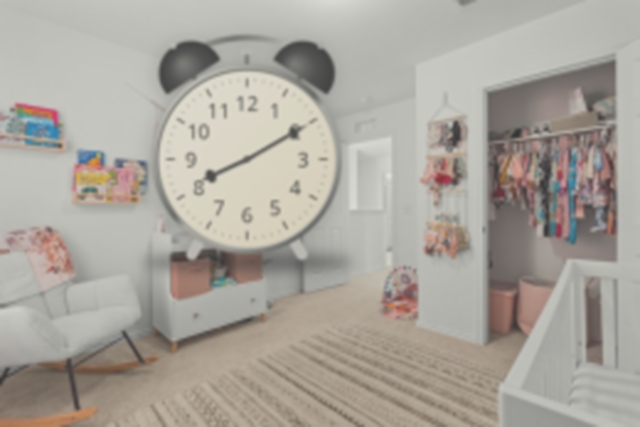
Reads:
8,10
